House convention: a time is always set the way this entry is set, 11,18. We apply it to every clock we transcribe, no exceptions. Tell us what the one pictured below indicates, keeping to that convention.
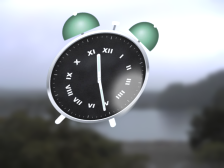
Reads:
11,26
